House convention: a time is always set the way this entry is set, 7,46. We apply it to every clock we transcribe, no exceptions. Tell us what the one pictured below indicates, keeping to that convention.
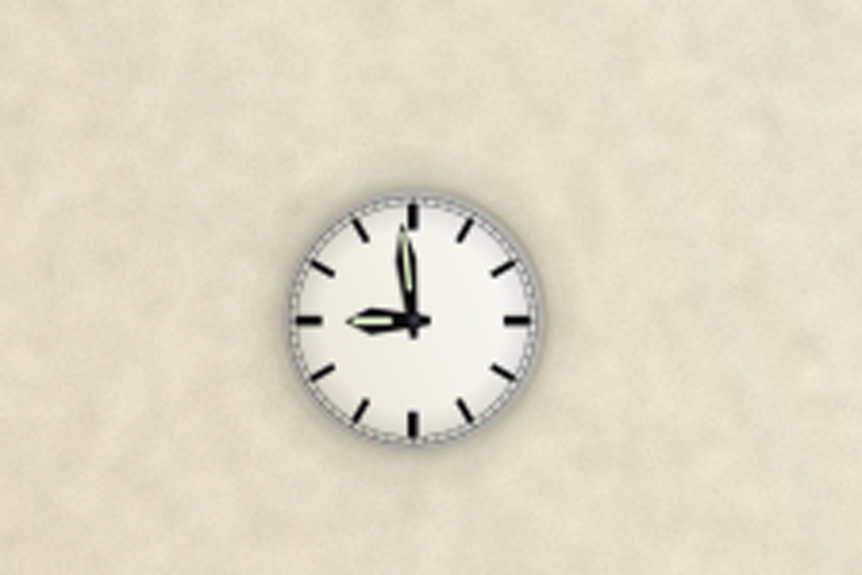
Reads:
8,59
